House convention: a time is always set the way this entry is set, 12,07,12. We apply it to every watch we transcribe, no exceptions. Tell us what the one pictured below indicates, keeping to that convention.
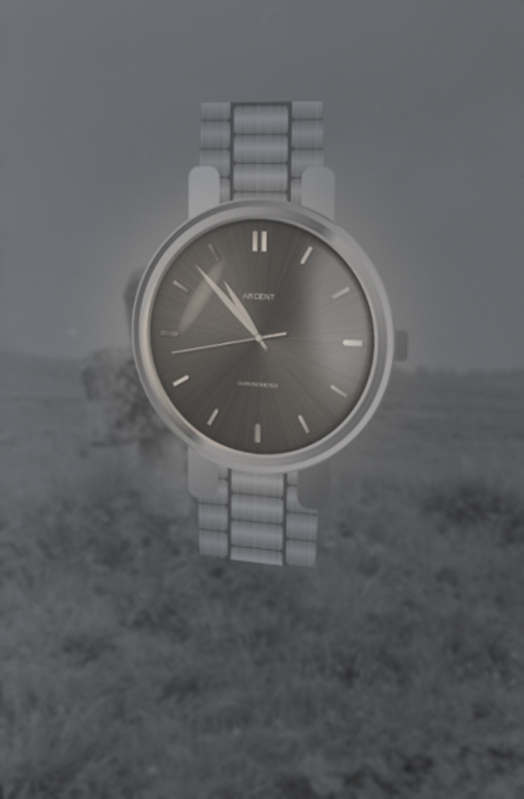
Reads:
10,52,43
